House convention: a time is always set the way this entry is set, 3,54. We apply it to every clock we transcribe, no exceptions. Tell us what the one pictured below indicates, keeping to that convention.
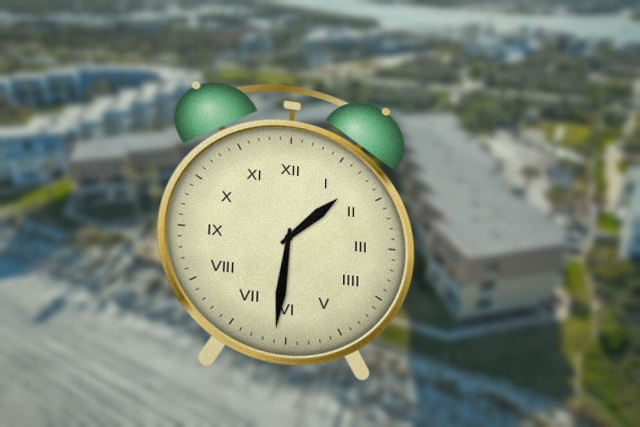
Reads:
1,31
